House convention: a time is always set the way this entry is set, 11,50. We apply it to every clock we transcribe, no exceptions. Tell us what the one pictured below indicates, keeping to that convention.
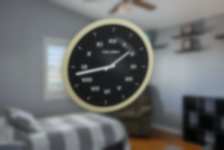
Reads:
1,43
